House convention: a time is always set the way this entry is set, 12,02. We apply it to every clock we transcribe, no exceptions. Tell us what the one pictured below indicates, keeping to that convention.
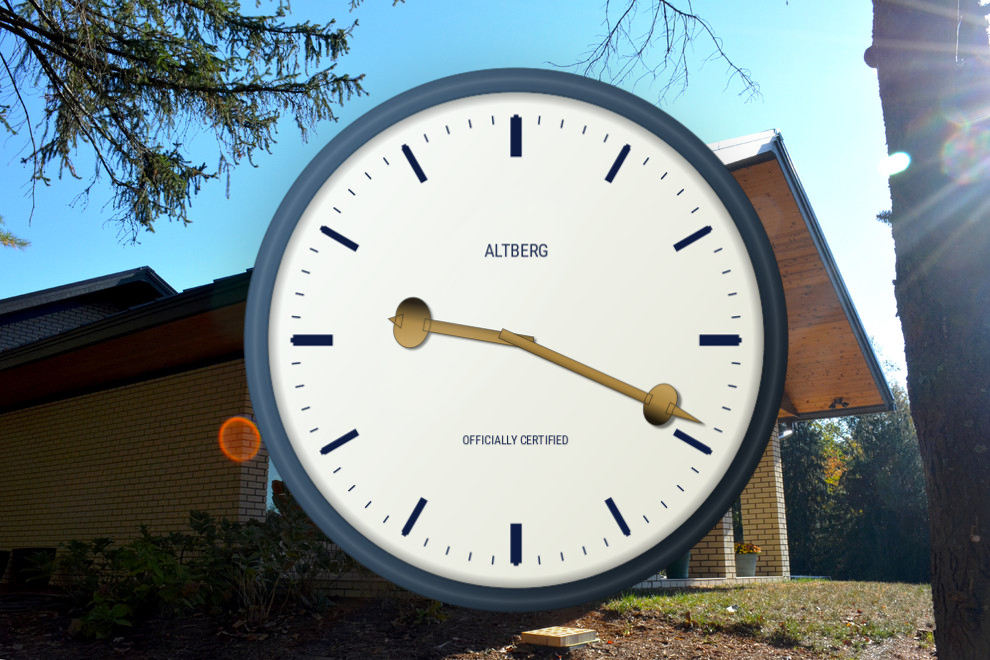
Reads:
9,19
